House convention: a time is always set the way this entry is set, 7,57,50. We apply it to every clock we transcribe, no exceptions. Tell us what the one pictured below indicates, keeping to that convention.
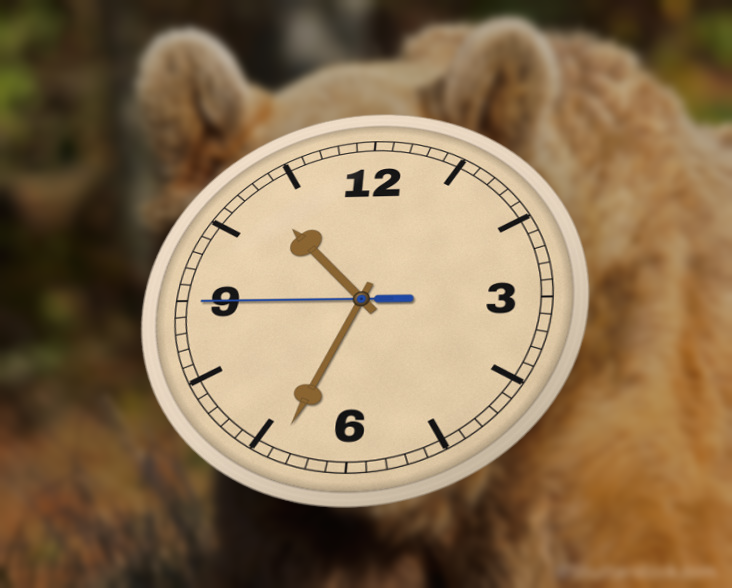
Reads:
10,33,45
